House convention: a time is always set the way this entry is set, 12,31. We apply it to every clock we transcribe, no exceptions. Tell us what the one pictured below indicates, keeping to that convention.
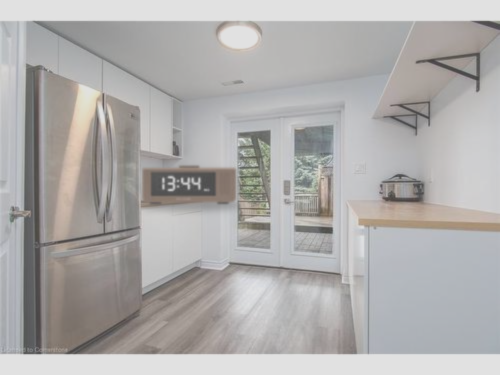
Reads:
13,44
